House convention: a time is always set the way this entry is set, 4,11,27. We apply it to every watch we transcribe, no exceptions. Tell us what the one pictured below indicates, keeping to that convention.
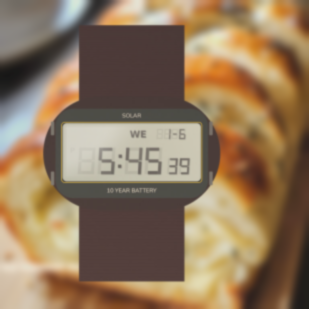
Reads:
5,45,39
